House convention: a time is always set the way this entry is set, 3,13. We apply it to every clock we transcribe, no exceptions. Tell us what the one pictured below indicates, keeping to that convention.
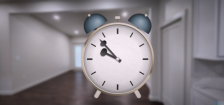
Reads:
9,53
